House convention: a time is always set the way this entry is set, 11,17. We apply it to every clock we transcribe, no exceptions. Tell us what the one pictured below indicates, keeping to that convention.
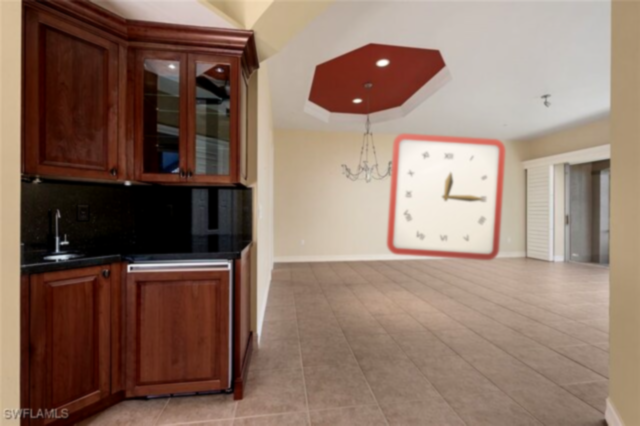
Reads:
12,15
